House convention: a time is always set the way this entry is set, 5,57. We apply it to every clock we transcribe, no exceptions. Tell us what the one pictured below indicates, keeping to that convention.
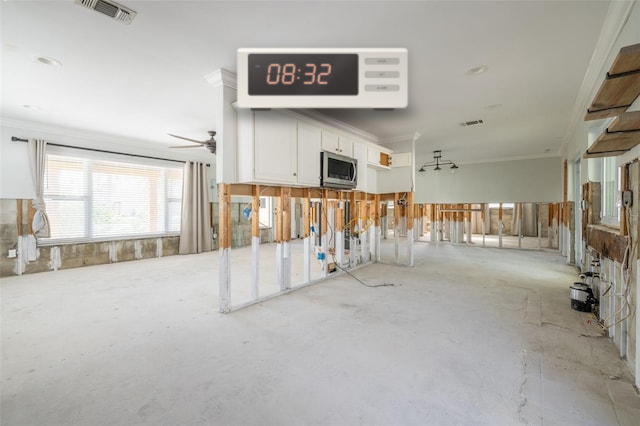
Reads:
8,32
